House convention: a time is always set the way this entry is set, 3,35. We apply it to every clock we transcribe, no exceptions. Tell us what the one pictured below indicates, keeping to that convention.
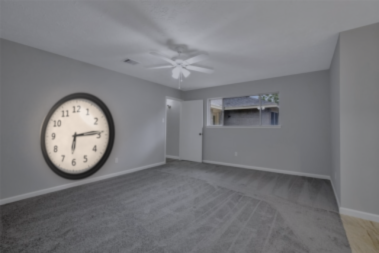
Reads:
6,14
